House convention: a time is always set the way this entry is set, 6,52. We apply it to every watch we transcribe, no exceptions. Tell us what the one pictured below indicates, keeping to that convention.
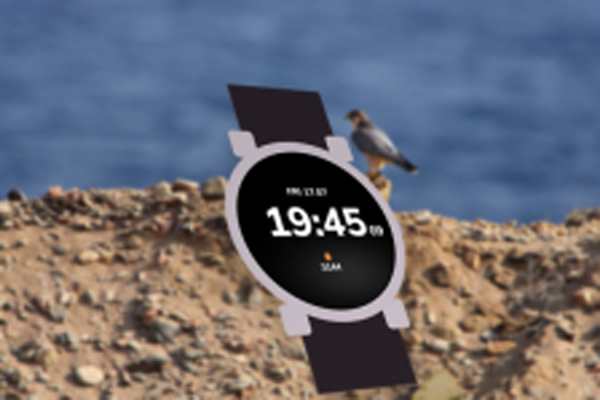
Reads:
19,45
